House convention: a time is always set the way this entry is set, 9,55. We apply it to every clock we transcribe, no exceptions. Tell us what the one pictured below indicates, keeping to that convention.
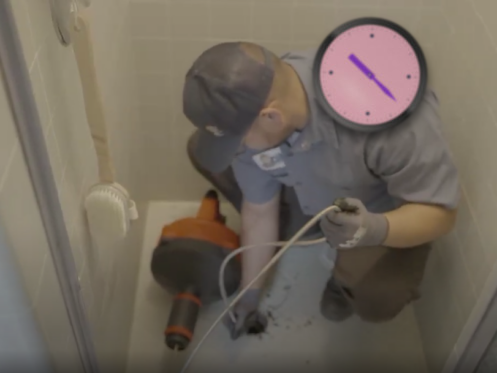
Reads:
10,22
